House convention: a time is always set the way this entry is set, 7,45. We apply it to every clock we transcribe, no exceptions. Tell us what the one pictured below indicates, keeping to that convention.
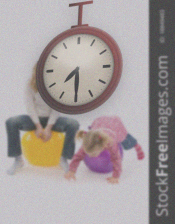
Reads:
7,30
